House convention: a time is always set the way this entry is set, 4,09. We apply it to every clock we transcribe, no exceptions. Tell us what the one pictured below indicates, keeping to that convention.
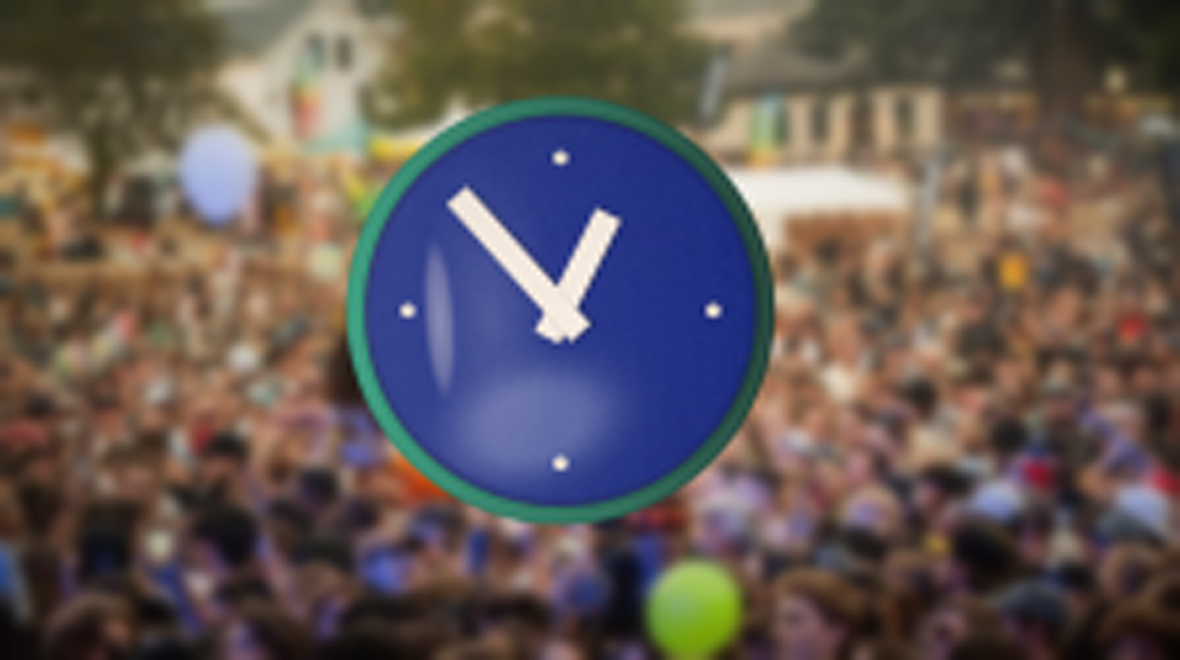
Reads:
12,53
